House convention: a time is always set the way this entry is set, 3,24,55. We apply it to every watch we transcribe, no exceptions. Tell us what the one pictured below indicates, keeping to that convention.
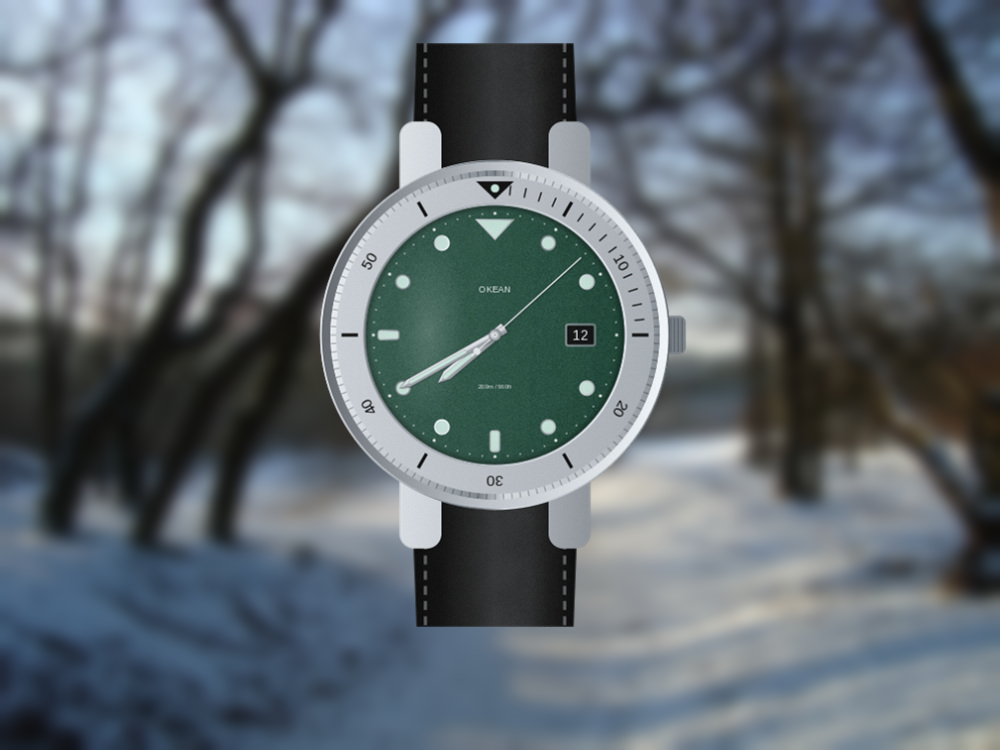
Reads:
7,40,08
